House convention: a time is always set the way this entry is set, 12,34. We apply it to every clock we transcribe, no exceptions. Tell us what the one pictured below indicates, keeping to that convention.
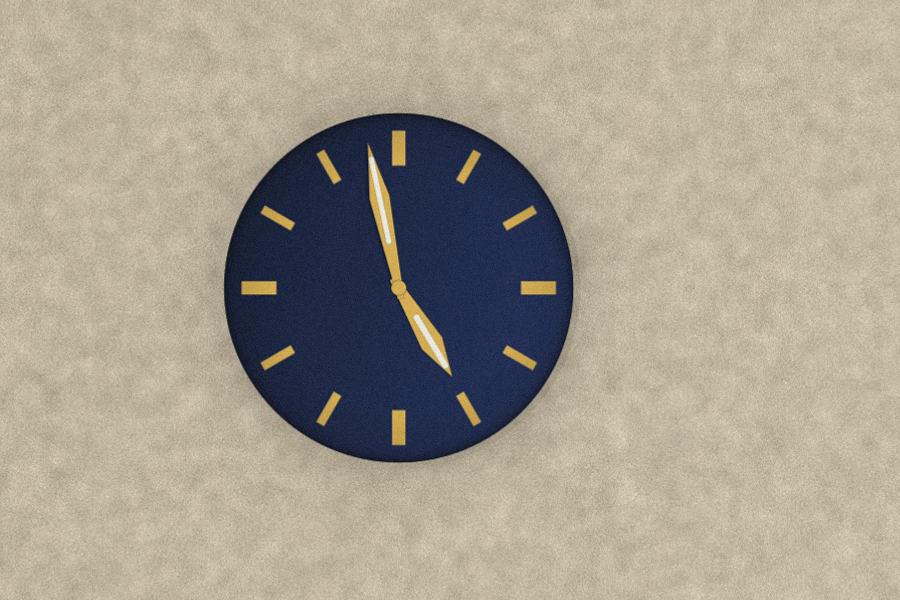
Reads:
4,58
